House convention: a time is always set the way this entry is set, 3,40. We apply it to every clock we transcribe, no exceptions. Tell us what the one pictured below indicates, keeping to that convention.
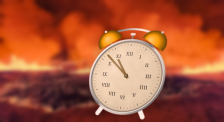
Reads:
10,52
